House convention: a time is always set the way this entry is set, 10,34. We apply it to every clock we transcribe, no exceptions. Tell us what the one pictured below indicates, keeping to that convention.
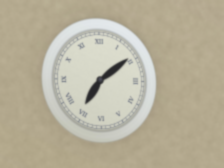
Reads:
7,09
